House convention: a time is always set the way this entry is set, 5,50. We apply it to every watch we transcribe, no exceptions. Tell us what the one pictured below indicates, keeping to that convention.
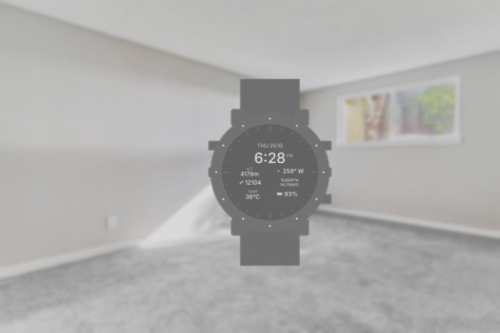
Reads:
6,28
